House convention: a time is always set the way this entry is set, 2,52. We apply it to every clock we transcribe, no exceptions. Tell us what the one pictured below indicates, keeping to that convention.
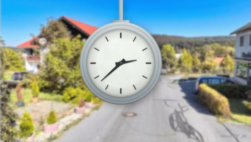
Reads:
2,38
